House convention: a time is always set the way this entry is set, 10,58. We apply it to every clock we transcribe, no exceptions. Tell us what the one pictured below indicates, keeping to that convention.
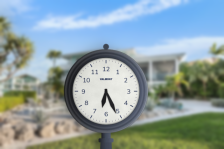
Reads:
6,26
